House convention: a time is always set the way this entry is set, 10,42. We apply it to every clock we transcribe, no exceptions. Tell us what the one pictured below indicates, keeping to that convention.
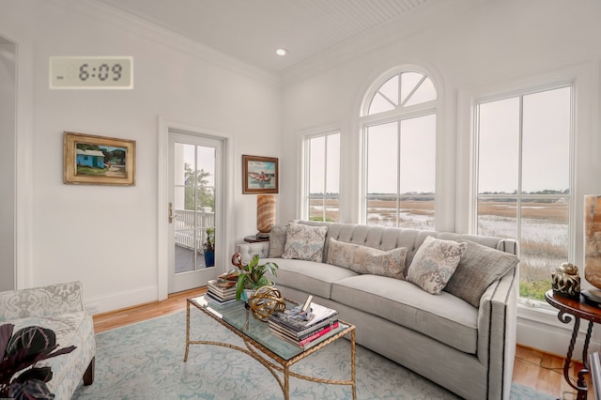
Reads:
6,09
